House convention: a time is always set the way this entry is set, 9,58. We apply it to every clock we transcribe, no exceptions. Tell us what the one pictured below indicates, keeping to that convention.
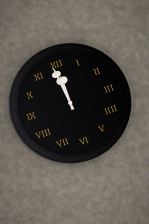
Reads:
11,59
